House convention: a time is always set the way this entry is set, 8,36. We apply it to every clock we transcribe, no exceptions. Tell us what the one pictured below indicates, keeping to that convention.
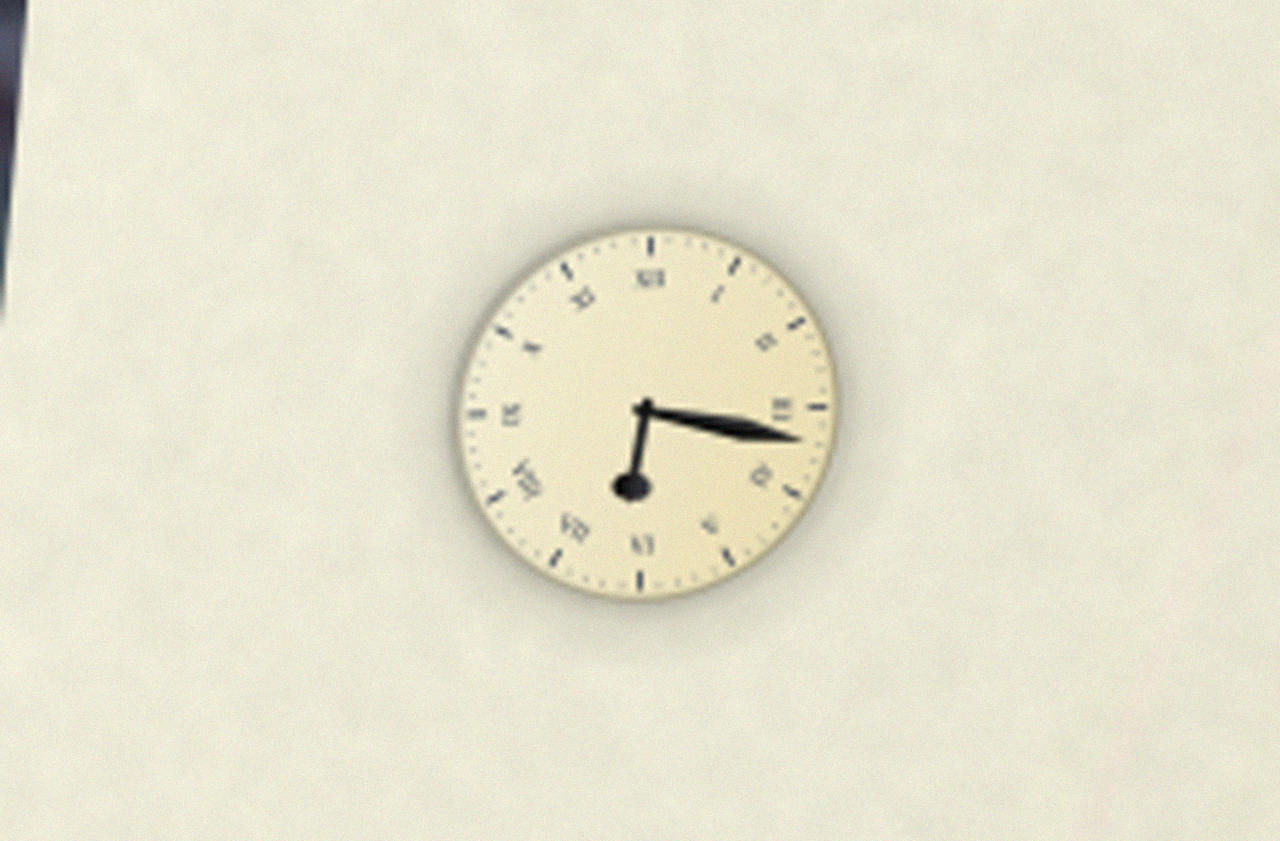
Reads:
6,17
